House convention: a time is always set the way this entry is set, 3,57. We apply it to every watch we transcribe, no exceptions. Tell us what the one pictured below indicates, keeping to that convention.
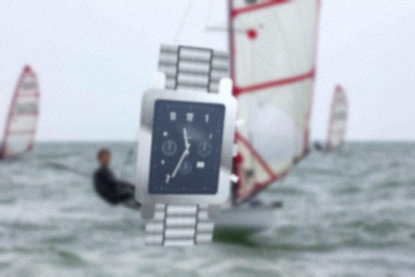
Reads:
11,34
